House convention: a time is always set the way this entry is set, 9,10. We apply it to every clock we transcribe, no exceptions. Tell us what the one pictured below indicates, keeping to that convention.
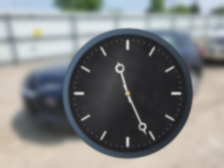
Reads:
11,26
